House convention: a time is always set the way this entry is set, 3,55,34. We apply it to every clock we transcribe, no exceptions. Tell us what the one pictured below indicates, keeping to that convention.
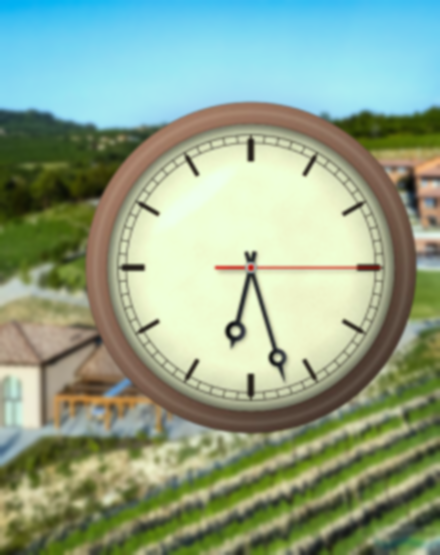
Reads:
6,27,15
